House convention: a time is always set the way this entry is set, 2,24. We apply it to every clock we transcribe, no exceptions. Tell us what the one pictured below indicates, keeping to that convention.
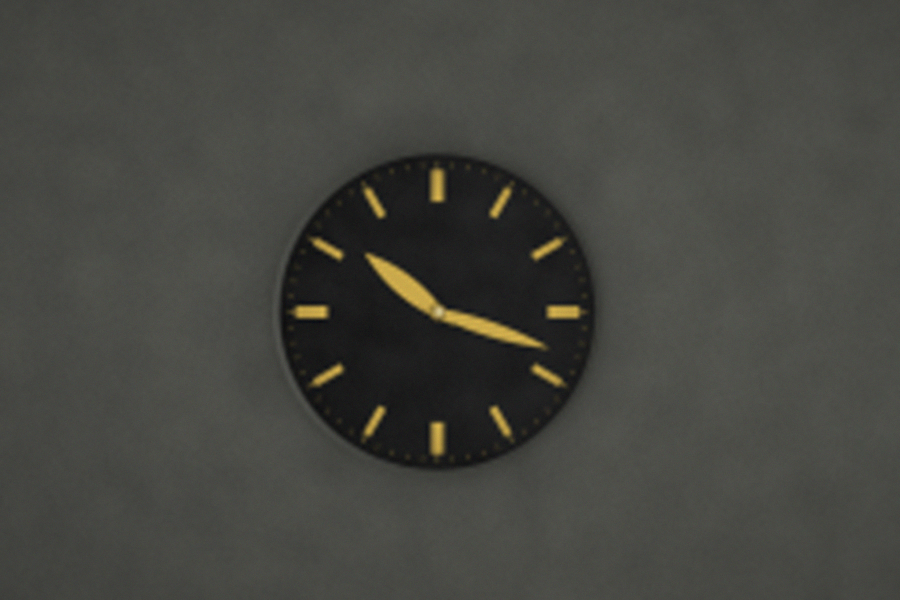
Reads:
10,18
